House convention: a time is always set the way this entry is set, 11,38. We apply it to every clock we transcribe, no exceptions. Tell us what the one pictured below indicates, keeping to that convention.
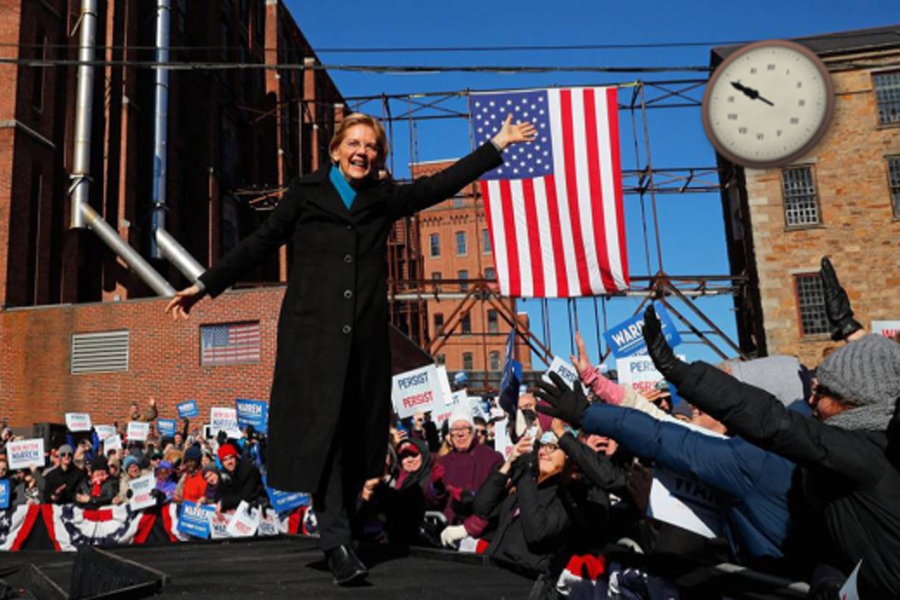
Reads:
9,49
